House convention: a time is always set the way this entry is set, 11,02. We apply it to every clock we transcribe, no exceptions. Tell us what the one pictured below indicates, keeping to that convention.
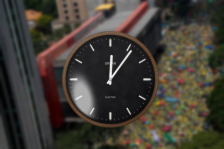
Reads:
12,06
